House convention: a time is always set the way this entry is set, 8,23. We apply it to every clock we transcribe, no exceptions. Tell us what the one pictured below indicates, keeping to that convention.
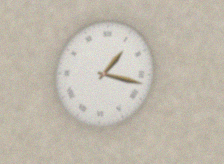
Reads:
1,17
